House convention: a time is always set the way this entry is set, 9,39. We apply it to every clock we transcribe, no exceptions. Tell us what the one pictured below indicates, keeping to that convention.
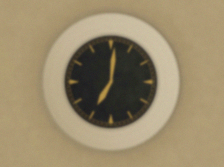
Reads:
7,01
